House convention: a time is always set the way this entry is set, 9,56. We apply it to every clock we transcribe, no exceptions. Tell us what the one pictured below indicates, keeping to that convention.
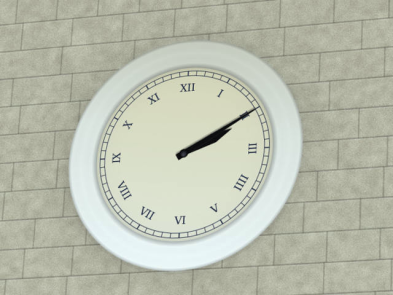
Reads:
2,10
